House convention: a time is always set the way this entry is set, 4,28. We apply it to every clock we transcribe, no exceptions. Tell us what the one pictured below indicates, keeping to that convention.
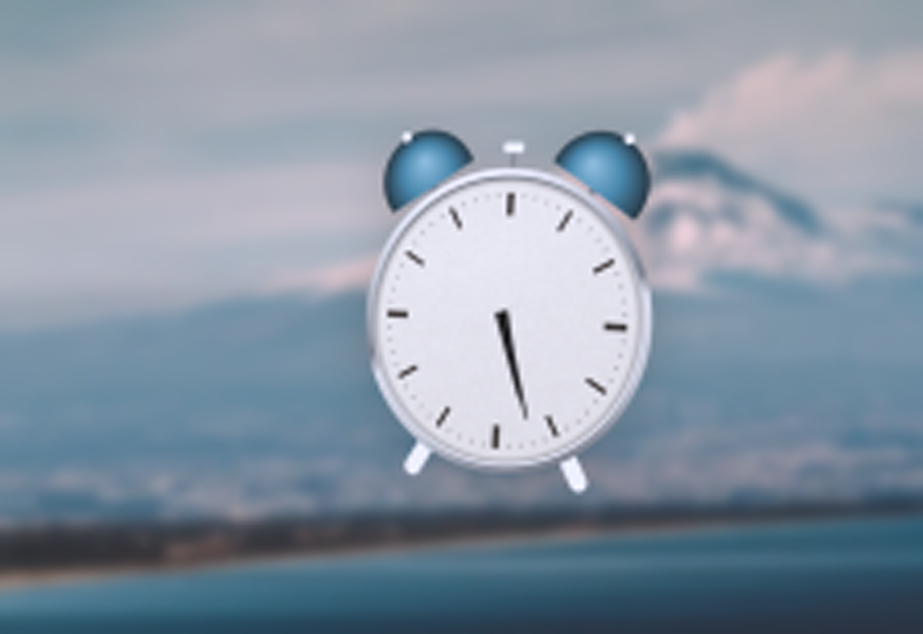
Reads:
5,27
